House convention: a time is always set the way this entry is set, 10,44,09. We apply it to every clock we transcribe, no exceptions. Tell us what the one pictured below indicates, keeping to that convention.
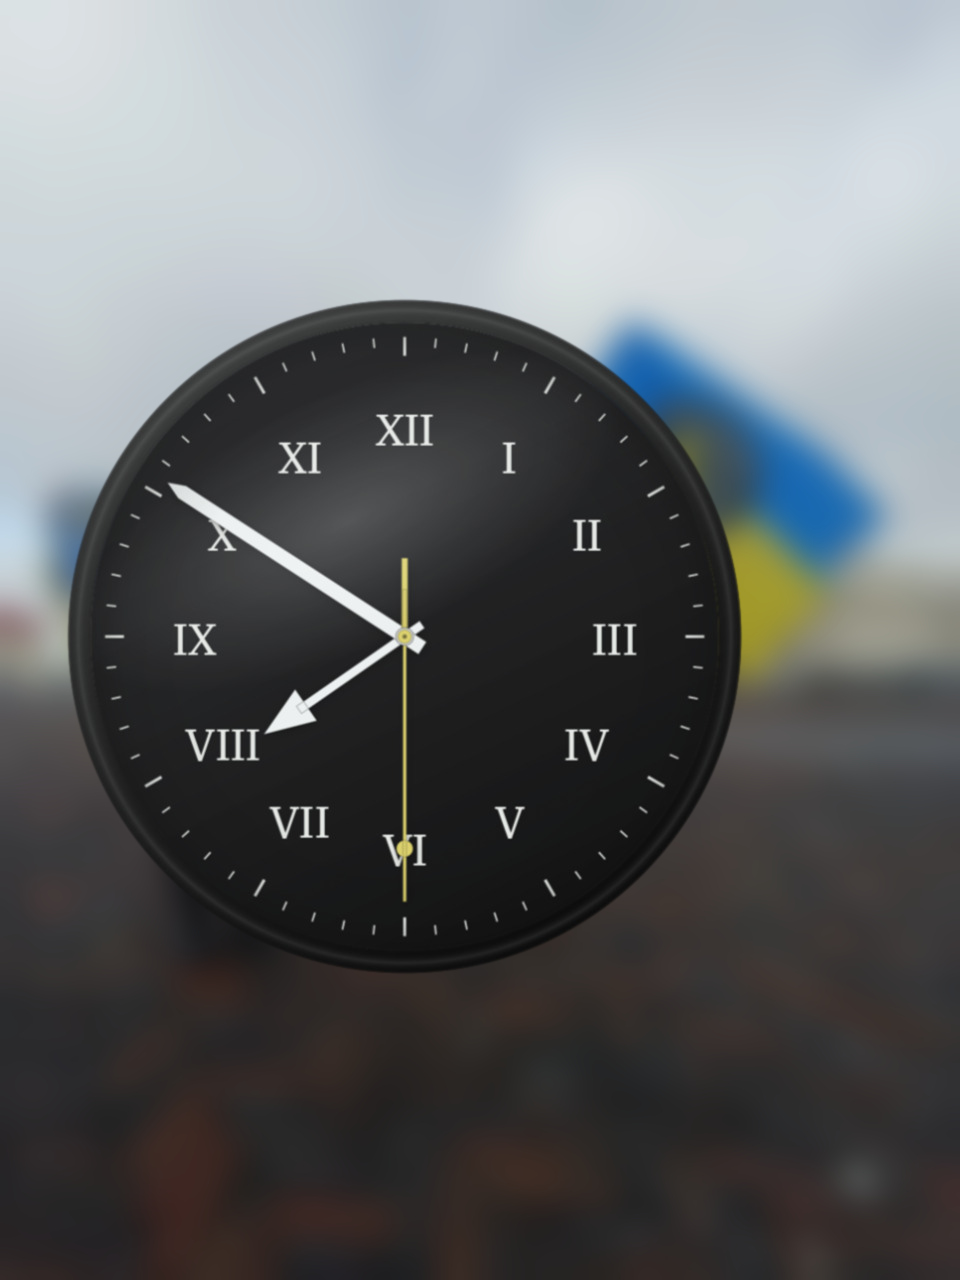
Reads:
7,50,30
